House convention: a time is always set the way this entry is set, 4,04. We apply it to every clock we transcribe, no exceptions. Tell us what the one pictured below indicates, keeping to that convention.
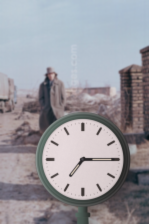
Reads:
7,15
